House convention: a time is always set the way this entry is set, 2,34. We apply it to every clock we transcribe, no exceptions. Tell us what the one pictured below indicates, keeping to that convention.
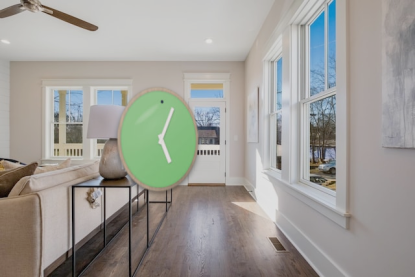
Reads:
5,04
